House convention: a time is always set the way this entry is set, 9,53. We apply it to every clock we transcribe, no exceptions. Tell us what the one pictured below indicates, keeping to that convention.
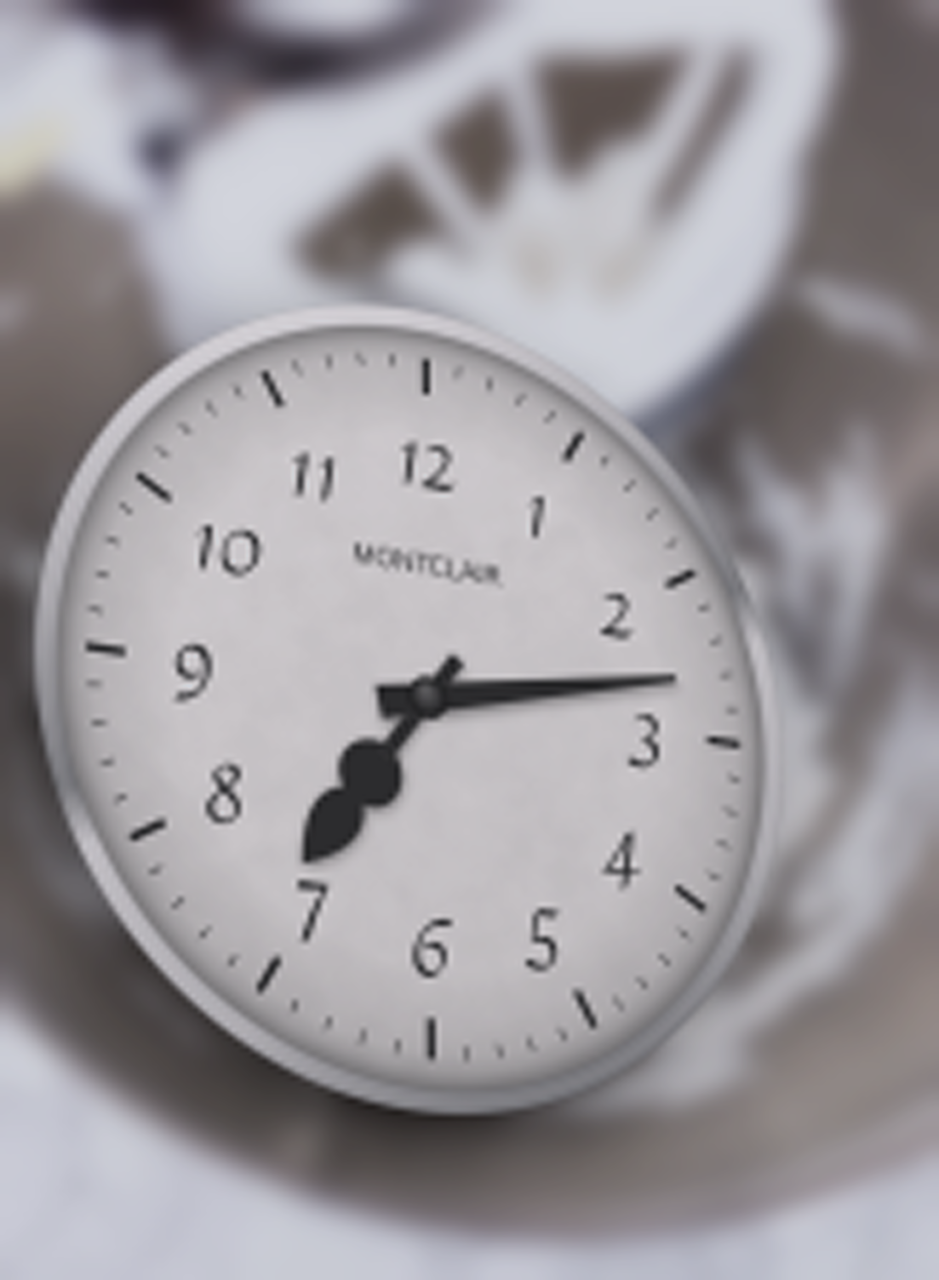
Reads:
7,13
